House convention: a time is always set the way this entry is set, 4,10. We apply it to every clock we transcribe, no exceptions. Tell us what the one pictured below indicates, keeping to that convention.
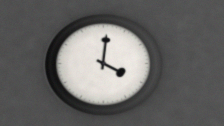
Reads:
4,01
